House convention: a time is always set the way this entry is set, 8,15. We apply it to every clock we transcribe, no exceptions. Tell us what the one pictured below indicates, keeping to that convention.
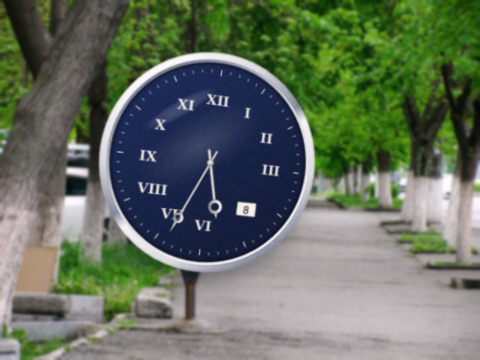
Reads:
5,34
